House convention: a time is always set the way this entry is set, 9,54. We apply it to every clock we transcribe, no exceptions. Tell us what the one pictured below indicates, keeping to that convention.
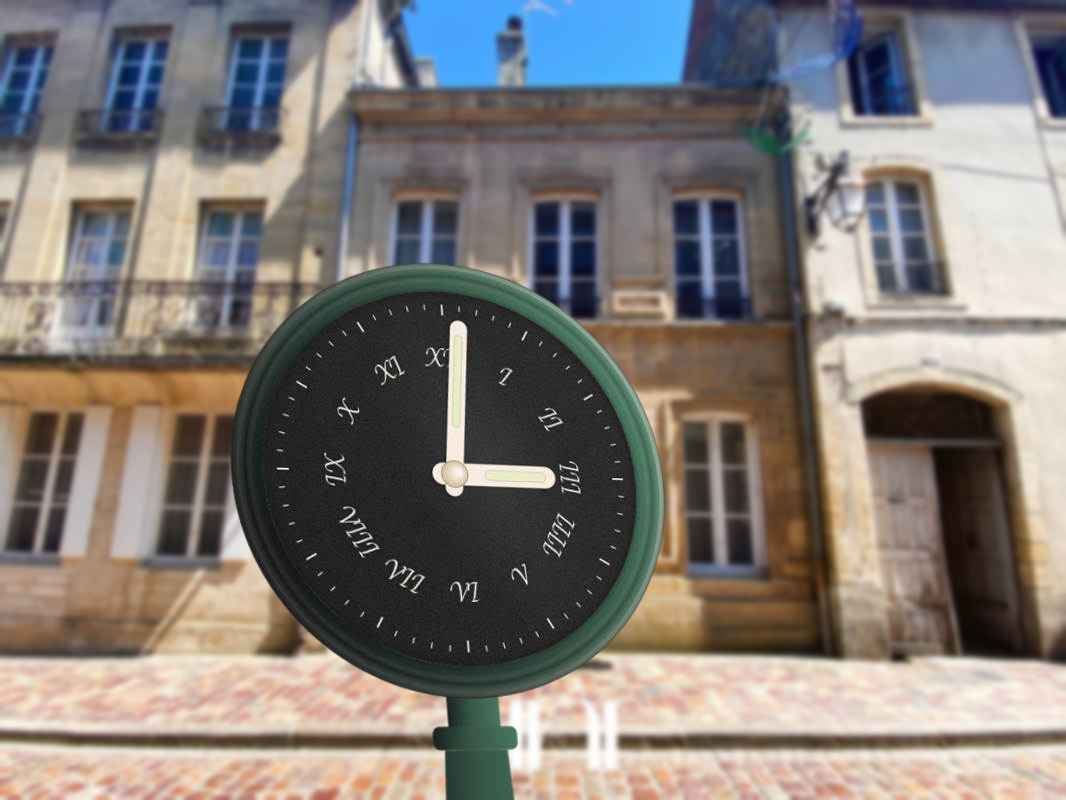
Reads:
3,01
